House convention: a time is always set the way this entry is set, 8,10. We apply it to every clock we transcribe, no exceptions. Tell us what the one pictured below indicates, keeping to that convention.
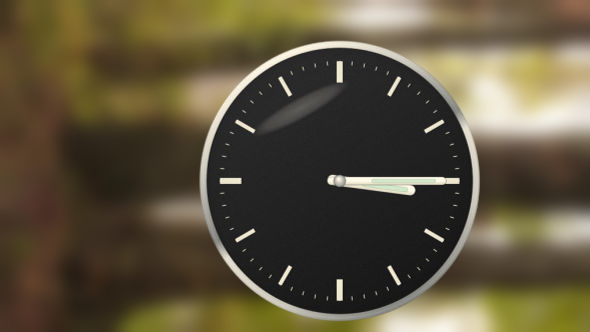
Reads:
3,15
